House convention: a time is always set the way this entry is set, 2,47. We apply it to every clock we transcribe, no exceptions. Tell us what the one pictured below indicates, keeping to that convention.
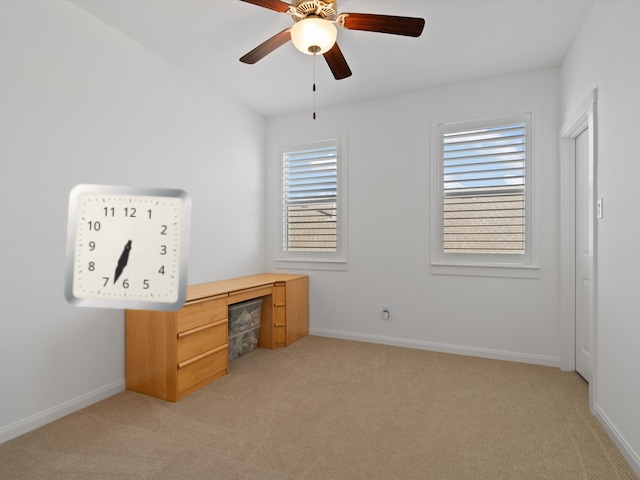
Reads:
6,33
